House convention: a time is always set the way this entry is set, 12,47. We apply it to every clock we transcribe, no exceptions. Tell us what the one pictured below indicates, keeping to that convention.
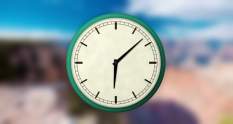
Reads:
6,08
